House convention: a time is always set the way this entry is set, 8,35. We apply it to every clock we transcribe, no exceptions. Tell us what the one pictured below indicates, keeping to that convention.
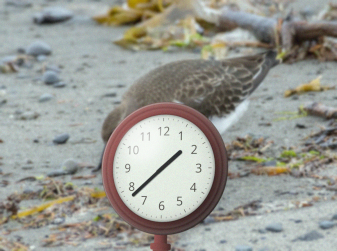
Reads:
1,38
